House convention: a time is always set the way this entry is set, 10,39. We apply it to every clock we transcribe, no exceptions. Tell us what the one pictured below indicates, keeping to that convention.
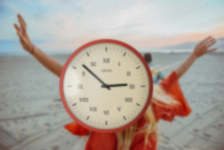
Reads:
2,52
